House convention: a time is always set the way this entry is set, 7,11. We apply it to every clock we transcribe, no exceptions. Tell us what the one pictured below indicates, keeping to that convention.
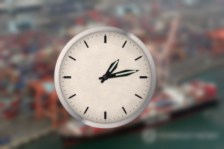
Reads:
1,13
